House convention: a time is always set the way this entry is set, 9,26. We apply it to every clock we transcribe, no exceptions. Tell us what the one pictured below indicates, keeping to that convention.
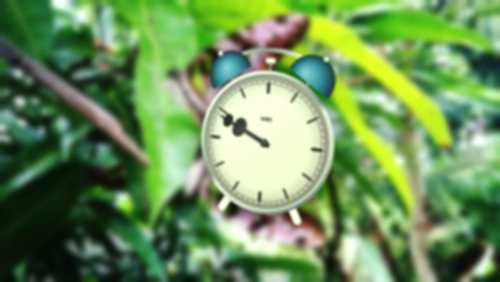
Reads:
9,49
